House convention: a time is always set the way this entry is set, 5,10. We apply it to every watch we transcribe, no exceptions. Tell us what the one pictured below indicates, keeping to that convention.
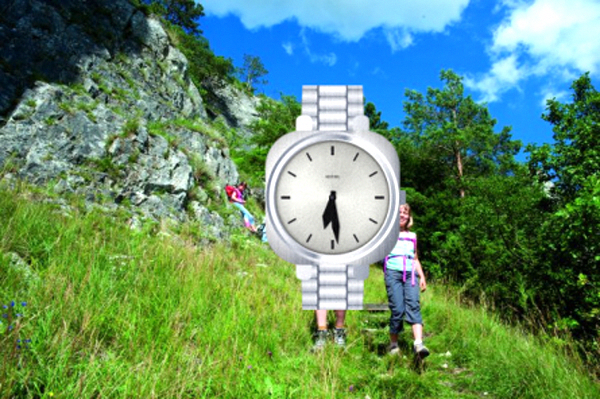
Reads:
6,29
